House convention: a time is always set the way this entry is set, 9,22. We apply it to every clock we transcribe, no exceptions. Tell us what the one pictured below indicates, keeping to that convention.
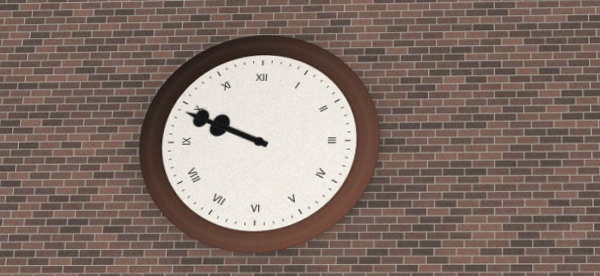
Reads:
9,49
